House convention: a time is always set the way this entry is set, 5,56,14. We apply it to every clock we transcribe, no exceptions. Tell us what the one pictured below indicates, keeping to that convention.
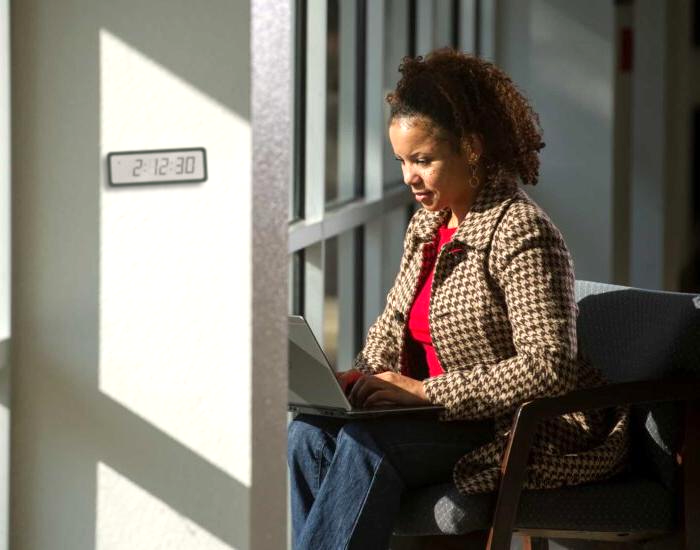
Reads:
2,12,30
